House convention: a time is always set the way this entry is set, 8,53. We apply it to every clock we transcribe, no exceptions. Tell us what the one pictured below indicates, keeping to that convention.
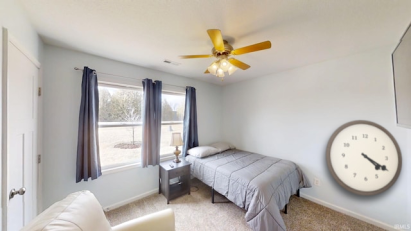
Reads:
4,20
